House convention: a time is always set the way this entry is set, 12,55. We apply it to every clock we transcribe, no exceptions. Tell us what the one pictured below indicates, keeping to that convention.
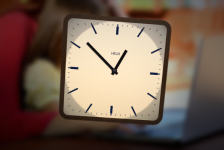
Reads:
12,52
